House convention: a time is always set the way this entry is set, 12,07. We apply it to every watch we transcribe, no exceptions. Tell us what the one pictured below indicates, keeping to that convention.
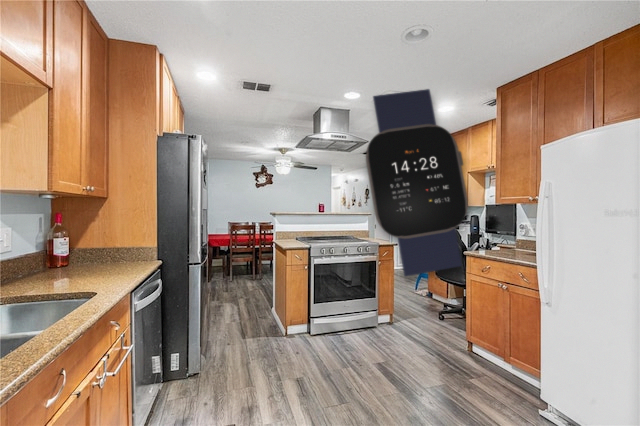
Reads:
14,28
